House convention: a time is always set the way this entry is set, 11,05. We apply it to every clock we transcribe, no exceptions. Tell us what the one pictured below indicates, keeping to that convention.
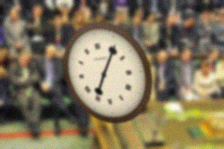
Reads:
7,06
